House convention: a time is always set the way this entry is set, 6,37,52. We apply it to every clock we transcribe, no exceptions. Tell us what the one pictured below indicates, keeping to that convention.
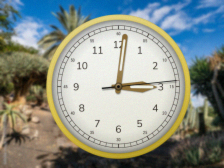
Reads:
3,01,14
